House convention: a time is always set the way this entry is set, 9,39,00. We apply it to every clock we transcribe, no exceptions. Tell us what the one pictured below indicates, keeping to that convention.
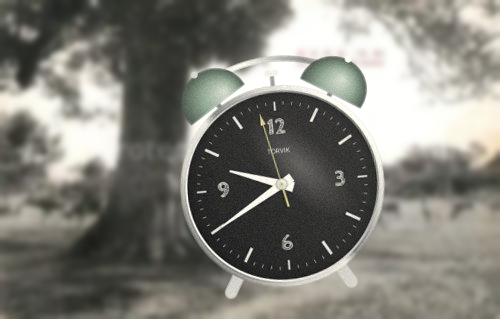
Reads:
9,39,58
